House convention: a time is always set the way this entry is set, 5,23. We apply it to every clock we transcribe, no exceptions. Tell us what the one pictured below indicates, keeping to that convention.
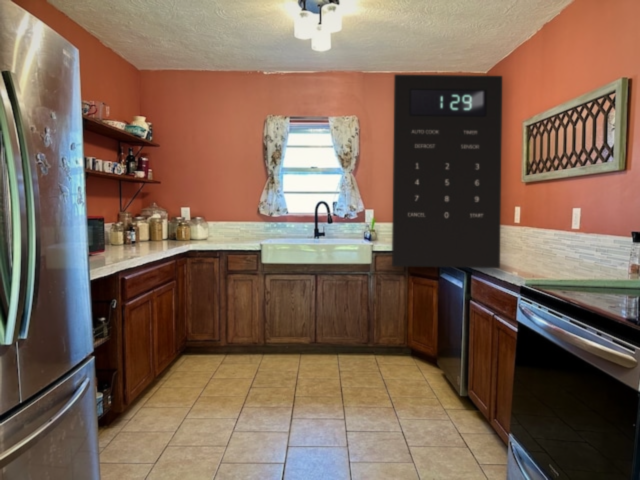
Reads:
1,29
